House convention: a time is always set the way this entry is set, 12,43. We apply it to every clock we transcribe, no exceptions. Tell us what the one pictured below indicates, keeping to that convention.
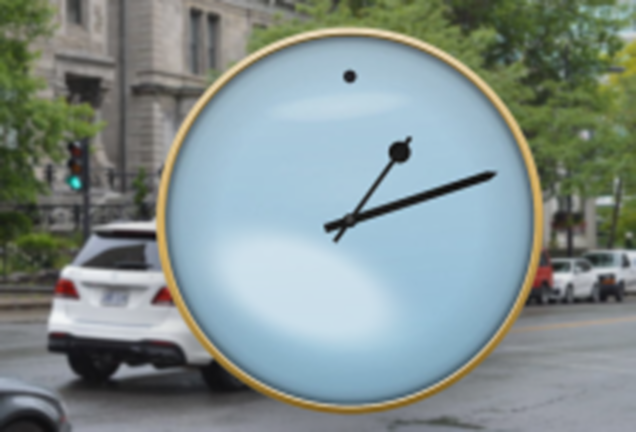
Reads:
1,12
